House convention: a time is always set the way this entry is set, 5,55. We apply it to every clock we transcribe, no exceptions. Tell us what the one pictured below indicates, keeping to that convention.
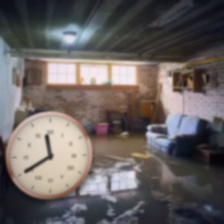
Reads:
11,40
